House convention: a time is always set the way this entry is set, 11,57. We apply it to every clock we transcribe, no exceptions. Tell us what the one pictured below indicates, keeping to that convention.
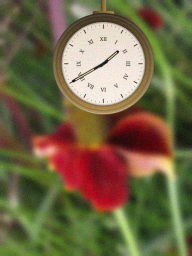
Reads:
1,40
